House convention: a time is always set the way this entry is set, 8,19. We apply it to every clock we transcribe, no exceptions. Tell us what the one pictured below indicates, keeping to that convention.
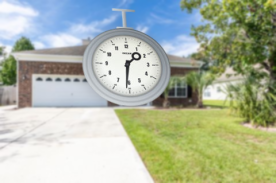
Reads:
1,31
